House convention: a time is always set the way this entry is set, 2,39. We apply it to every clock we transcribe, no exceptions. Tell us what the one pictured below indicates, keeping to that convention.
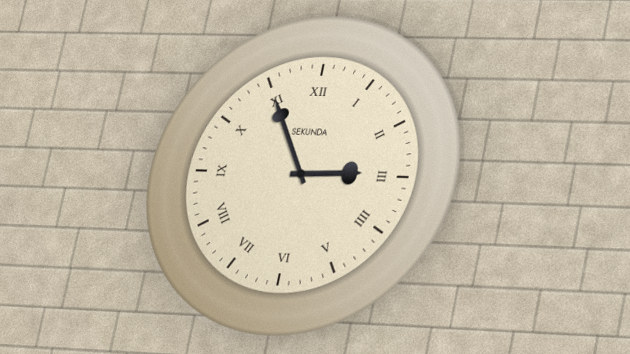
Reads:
2,55
